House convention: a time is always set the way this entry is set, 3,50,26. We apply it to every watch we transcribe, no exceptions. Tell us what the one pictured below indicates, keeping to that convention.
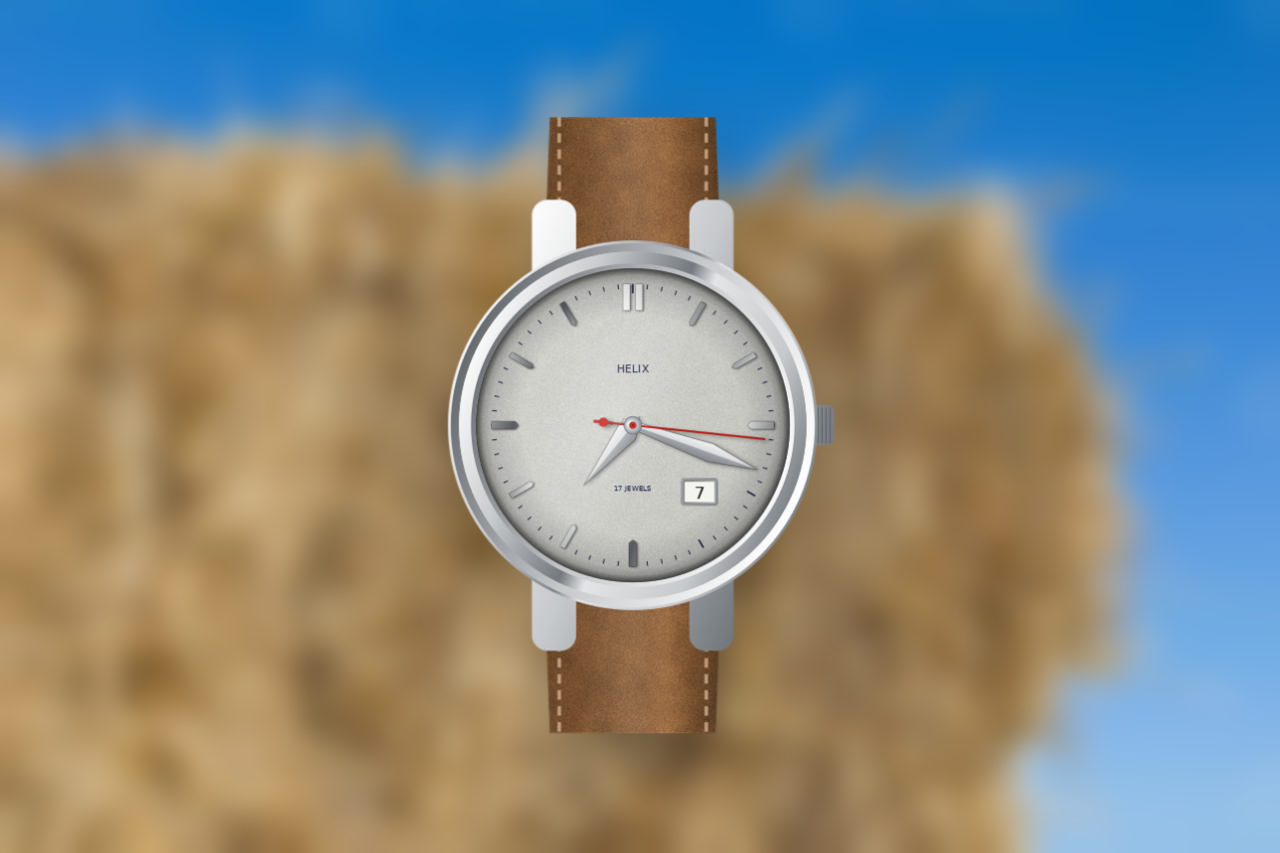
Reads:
7,18,16
